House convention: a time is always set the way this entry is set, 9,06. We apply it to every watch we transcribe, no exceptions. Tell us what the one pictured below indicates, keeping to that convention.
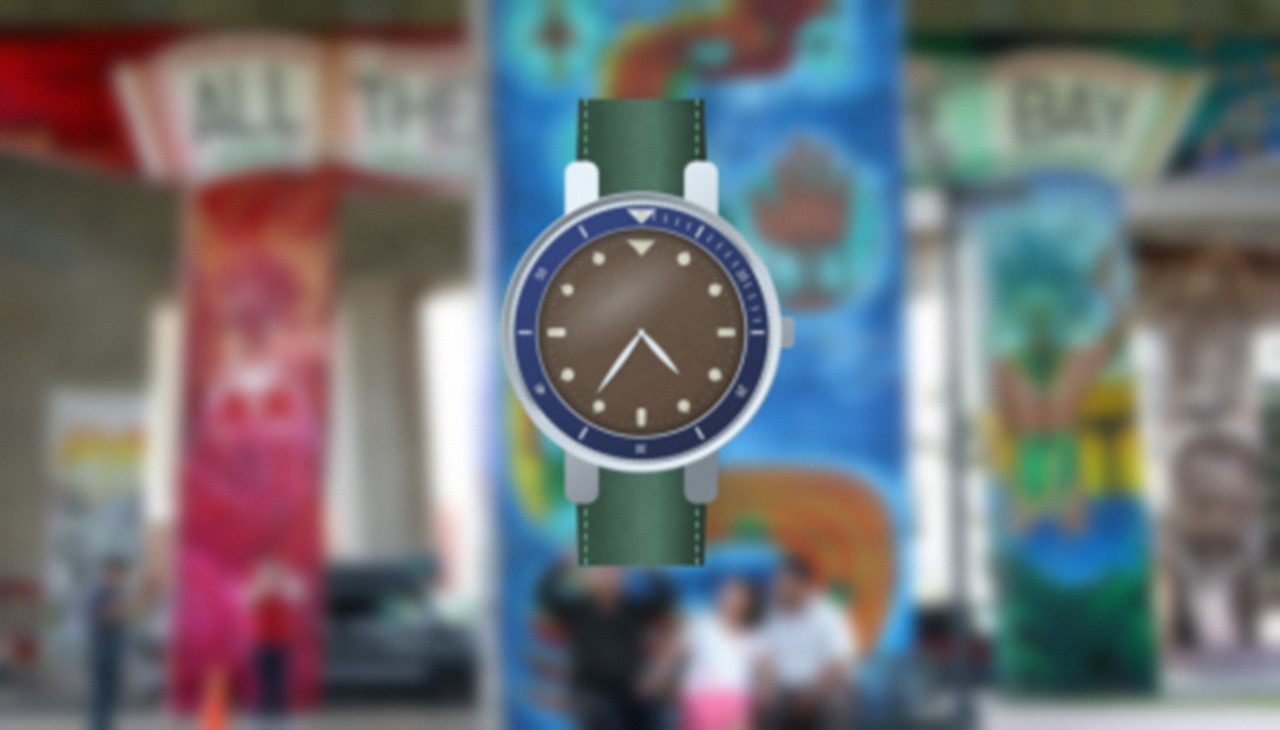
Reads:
4,36
